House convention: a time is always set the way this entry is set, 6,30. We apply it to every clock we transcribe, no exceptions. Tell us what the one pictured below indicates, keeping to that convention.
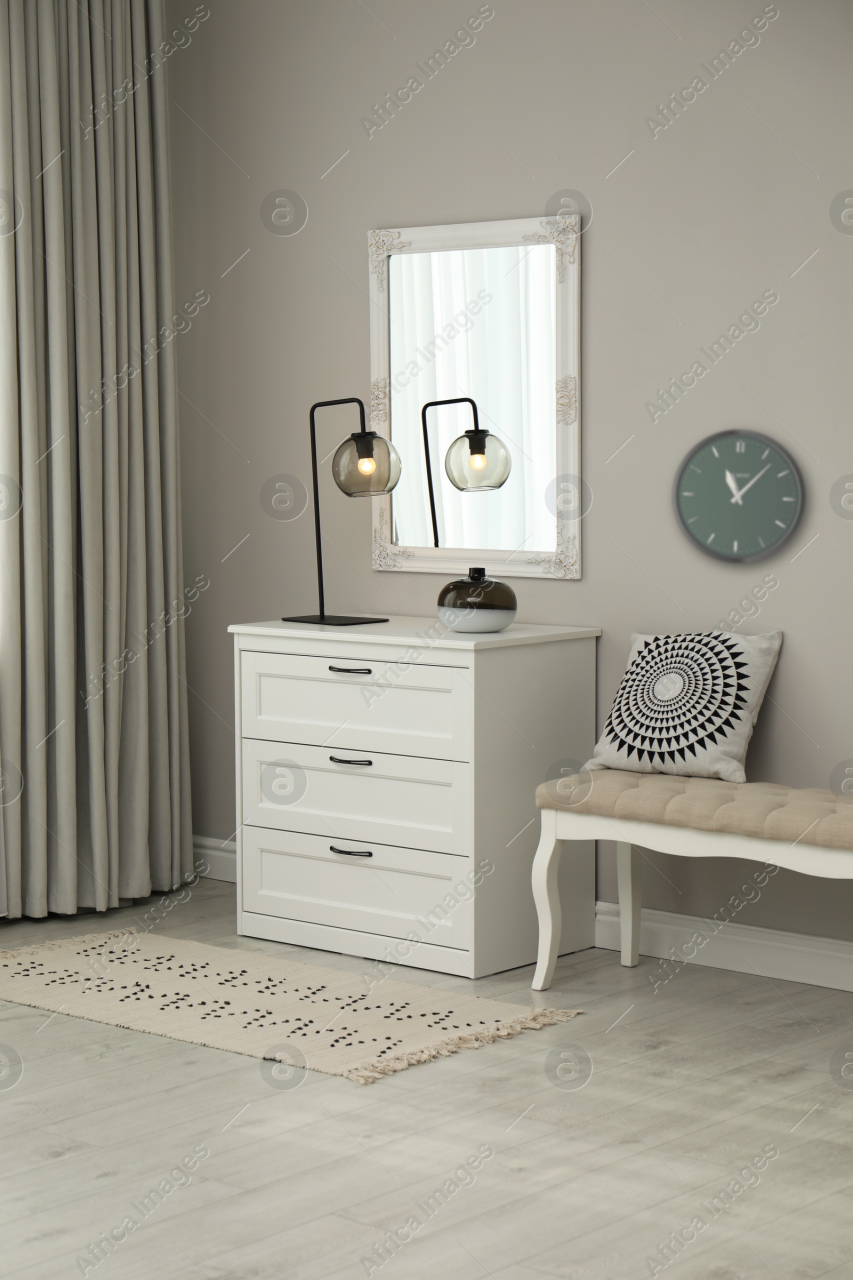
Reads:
11,07
